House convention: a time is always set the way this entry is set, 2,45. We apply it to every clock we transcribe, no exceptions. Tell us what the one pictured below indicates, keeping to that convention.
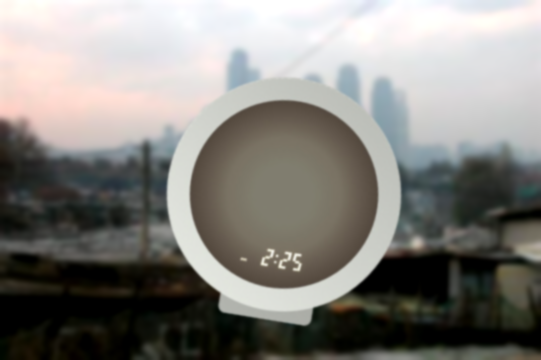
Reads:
2,25
